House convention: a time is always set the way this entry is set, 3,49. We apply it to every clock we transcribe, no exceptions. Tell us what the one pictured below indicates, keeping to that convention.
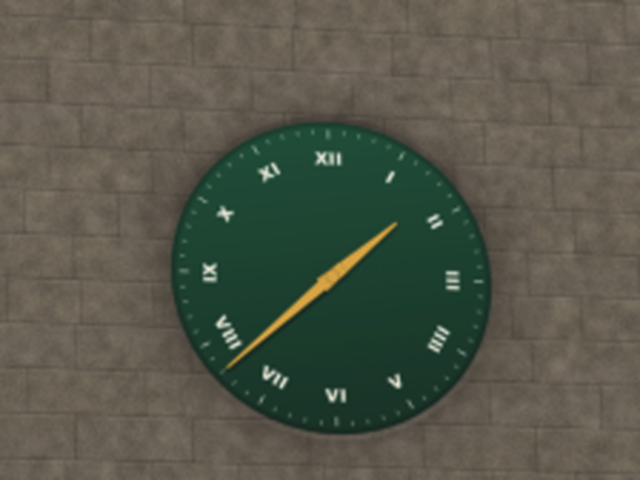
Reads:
1,38
